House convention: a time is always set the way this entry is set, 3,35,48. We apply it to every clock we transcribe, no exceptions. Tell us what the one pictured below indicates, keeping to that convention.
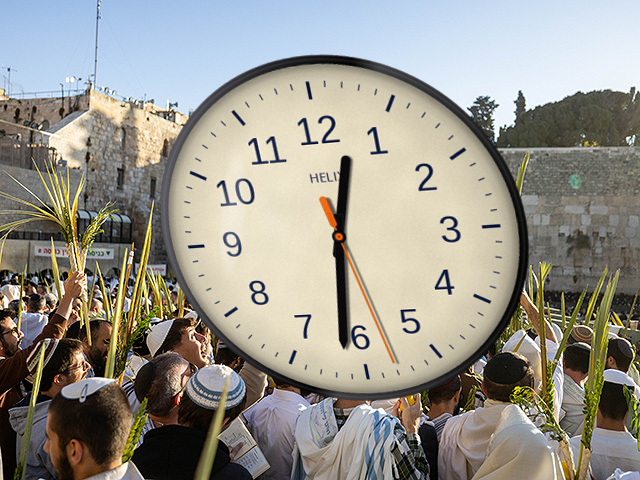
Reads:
12,31,28
